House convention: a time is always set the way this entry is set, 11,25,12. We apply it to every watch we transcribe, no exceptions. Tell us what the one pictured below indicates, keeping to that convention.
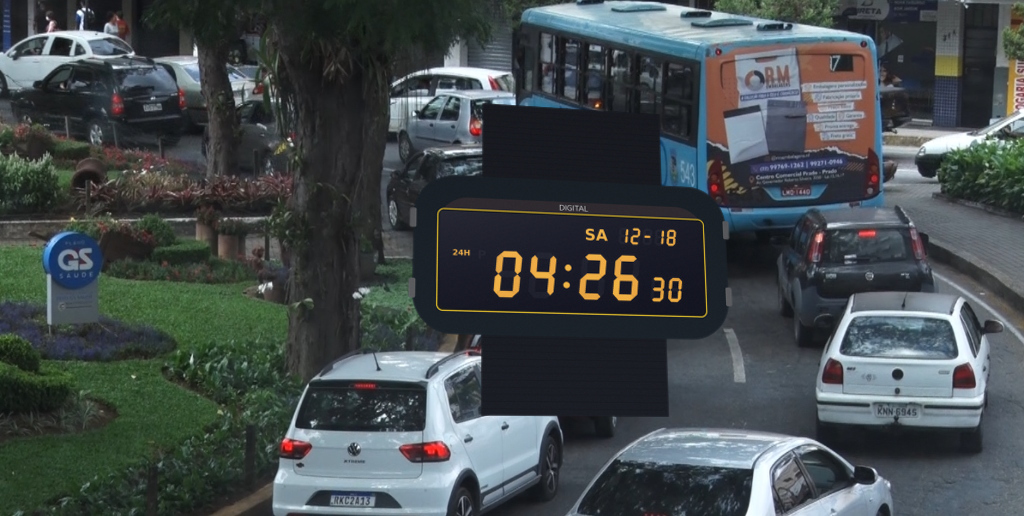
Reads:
4,26,30
